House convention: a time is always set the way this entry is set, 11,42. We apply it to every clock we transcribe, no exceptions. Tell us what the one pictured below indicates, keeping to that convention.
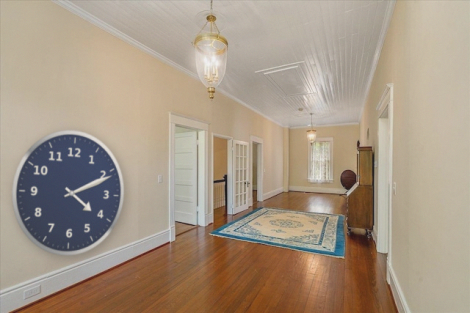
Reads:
4,11
